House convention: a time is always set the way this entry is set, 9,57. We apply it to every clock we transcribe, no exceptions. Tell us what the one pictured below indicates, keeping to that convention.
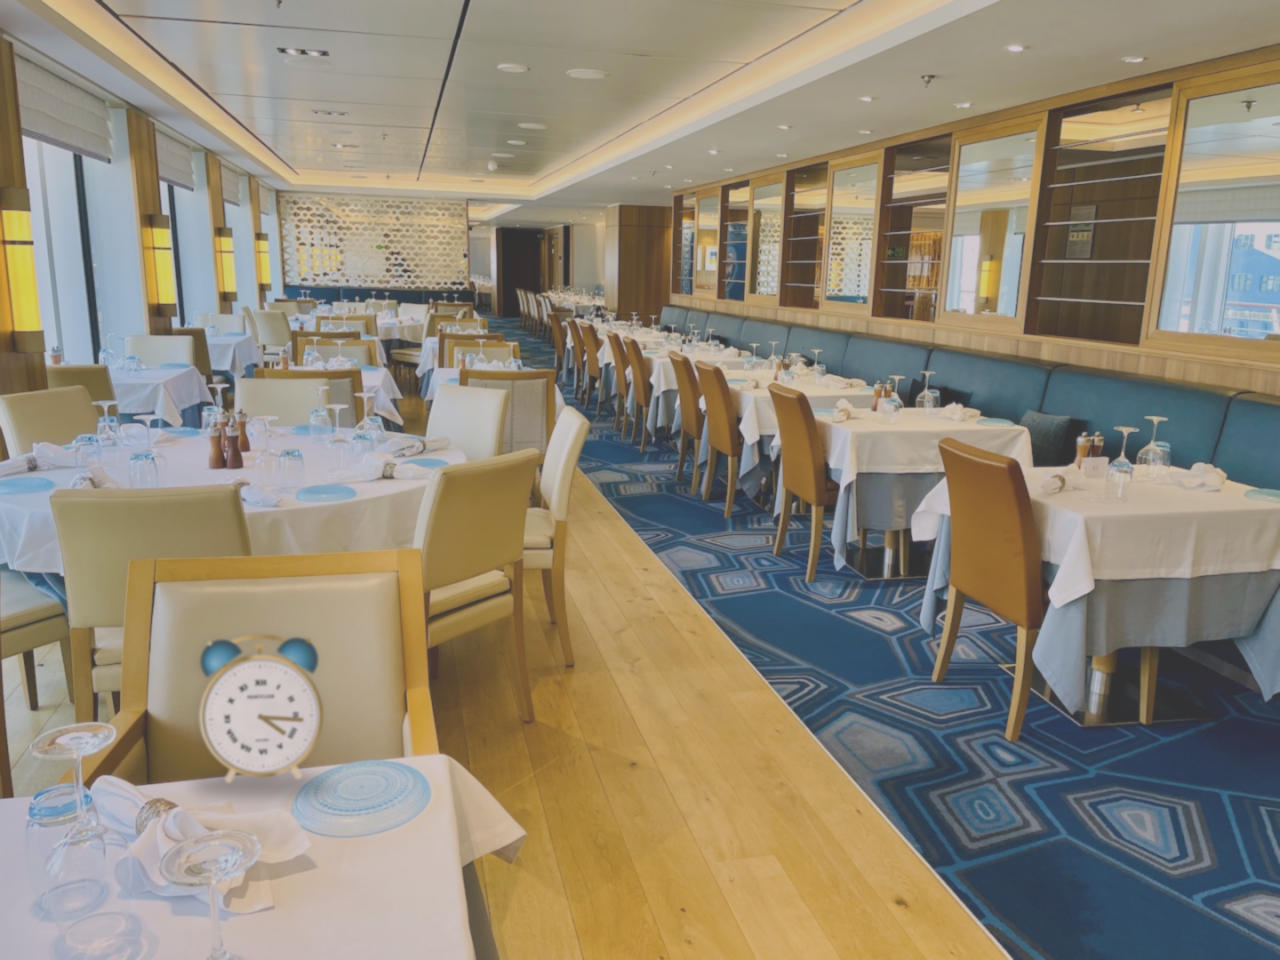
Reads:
4,16
